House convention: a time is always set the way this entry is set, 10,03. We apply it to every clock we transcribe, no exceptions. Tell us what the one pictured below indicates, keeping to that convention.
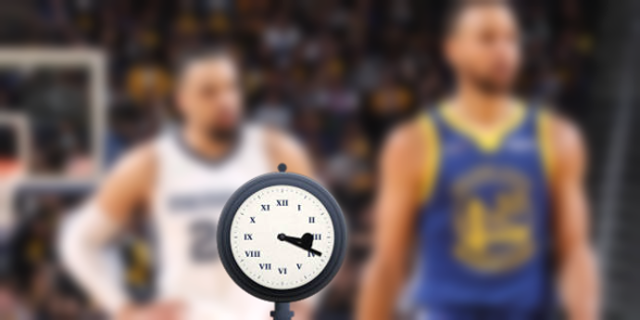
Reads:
3,19
